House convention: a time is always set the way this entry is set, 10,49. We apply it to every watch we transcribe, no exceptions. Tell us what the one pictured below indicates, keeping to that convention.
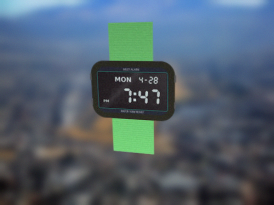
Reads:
7,47
